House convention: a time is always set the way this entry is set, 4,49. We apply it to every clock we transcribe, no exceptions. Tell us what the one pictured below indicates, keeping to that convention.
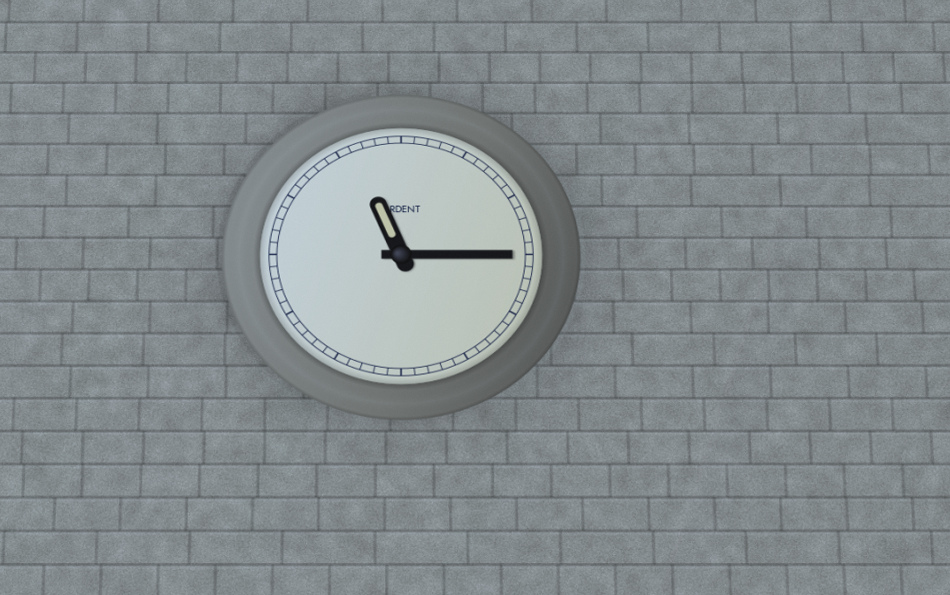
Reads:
11,15
